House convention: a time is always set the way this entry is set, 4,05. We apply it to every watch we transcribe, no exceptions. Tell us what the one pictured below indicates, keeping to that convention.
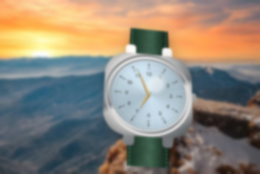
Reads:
6,56
